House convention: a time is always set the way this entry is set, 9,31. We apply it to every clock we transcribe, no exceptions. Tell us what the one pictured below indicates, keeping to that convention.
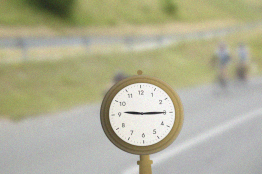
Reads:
9,15
